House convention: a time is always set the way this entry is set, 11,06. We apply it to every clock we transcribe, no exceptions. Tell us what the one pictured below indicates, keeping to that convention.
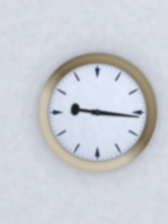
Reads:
9,16
